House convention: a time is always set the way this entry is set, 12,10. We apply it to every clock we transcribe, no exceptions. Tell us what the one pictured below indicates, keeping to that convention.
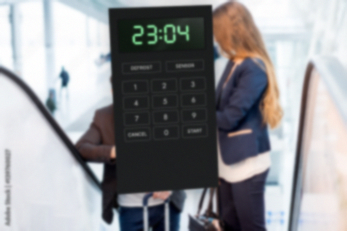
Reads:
23,04
